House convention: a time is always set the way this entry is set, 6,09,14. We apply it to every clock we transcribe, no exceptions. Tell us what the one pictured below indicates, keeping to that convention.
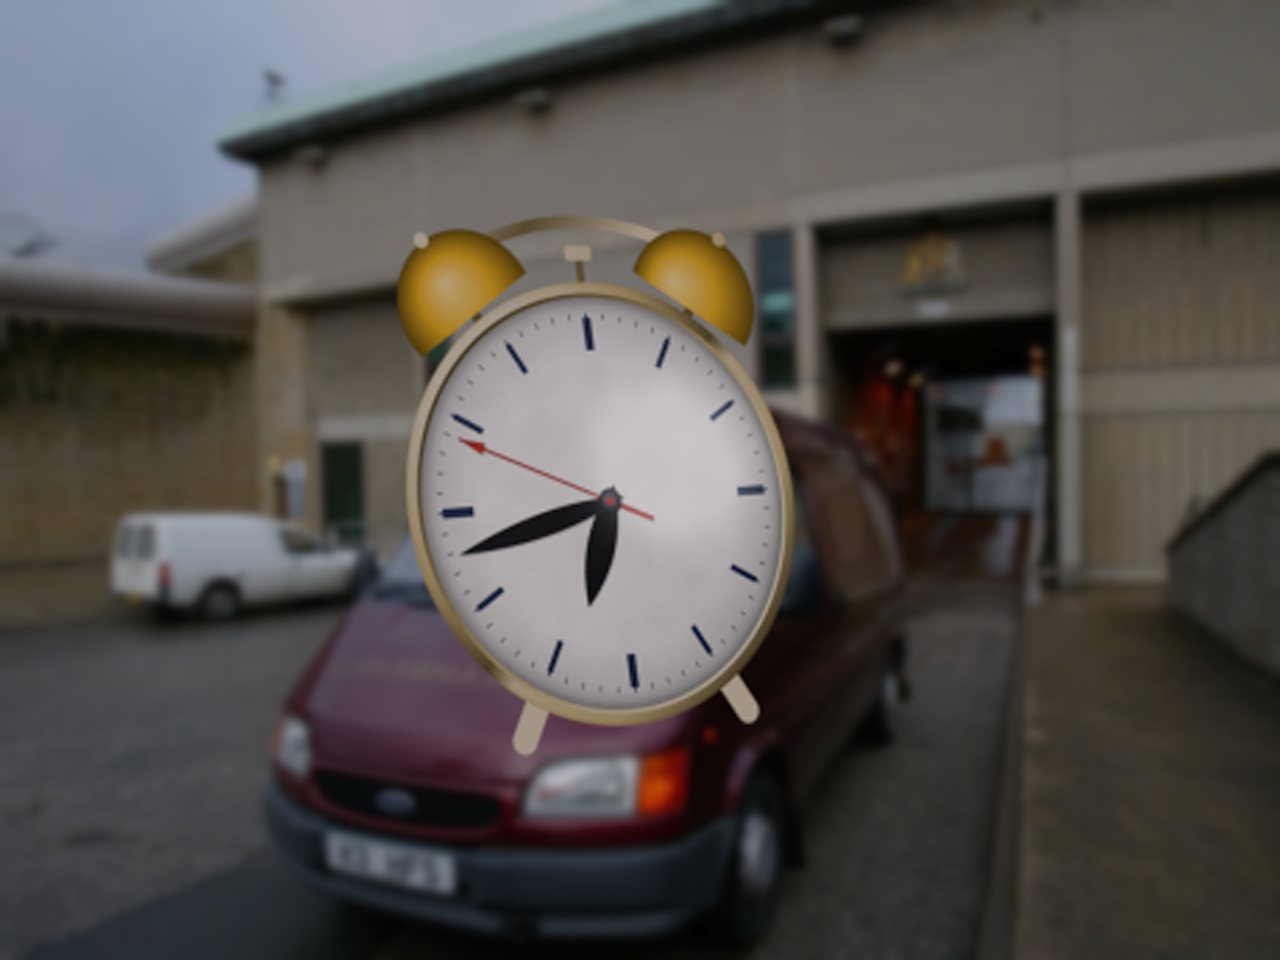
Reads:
6,42,49
